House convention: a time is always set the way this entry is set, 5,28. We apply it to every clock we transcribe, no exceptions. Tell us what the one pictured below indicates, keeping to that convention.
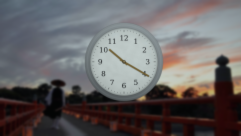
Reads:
10,20
